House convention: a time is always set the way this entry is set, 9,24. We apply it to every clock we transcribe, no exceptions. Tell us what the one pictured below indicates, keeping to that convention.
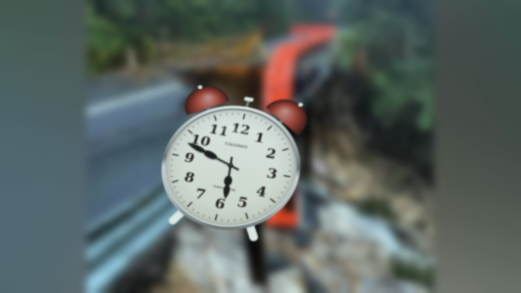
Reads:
5,48
